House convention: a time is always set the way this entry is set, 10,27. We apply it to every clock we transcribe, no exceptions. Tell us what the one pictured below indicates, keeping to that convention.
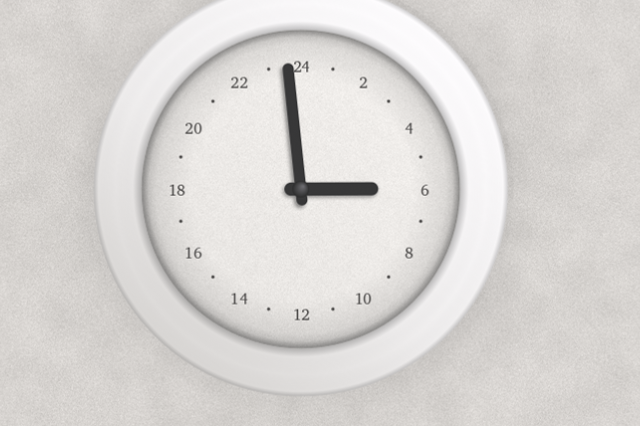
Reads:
5,59
